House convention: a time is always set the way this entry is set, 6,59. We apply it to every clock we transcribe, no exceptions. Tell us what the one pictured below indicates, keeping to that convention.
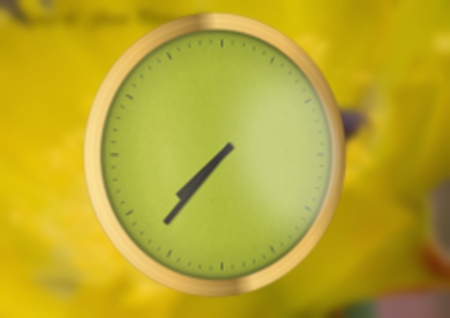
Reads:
7,37
